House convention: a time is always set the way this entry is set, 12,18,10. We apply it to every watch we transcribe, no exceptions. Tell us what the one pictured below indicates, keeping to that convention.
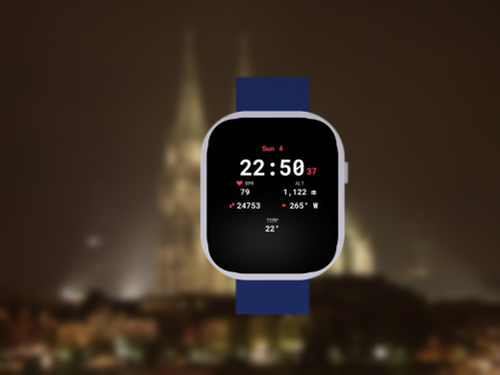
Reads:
22,50,37
